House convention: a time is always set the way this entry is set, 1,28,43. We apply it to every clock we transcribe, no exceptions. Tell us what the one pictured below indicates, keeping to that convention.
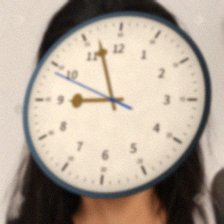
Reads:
8,56,49
